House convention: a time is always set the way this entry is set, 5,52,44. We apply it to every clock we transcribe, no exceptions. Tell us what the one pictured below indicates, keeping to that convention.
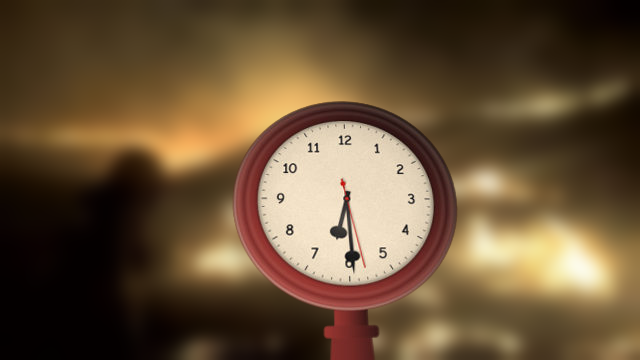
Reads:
6,29,28
